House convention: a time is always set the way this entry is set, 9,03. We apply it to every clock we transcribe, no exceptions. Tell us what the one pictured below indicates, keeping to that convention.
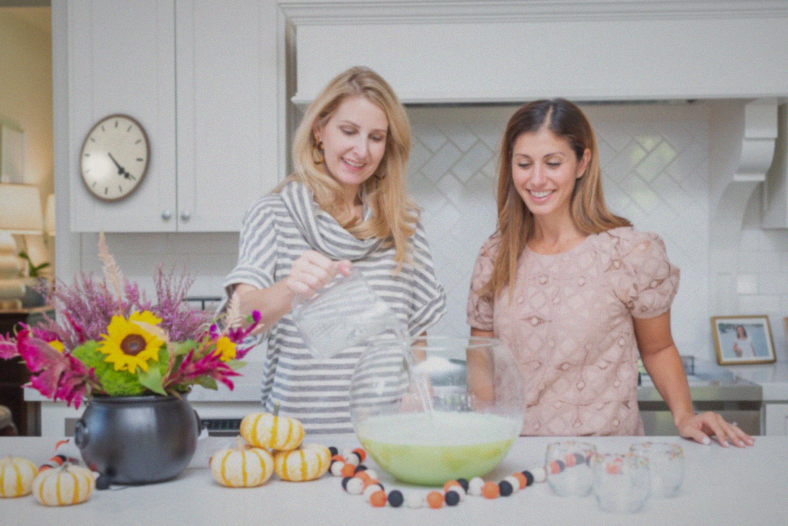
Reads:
4,21
